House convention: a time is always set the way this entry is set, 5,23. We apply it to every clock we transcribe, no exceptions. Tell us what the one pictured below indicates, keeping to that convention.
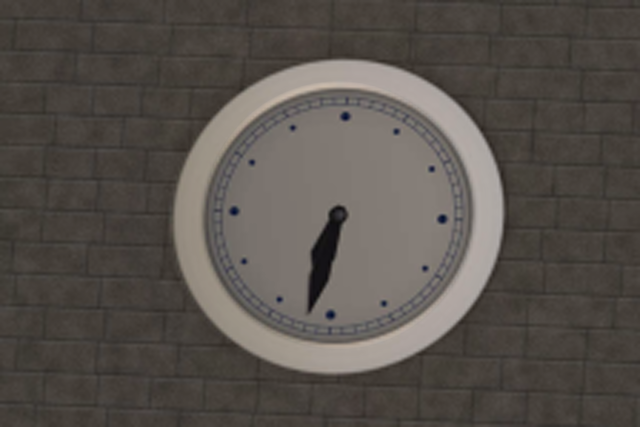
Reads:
6,32
